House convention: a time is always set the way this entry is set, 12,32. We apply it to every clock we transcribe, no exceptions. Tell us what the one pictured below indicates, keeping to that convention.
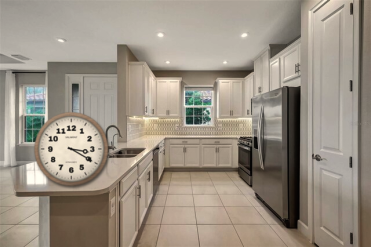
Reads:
3,20
